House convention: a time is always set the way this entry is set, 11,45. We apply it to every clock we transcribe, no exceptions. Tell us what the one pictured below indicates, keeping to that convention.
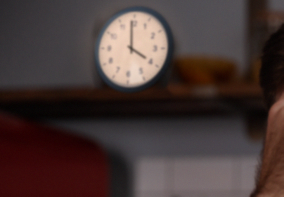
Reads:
3,59
